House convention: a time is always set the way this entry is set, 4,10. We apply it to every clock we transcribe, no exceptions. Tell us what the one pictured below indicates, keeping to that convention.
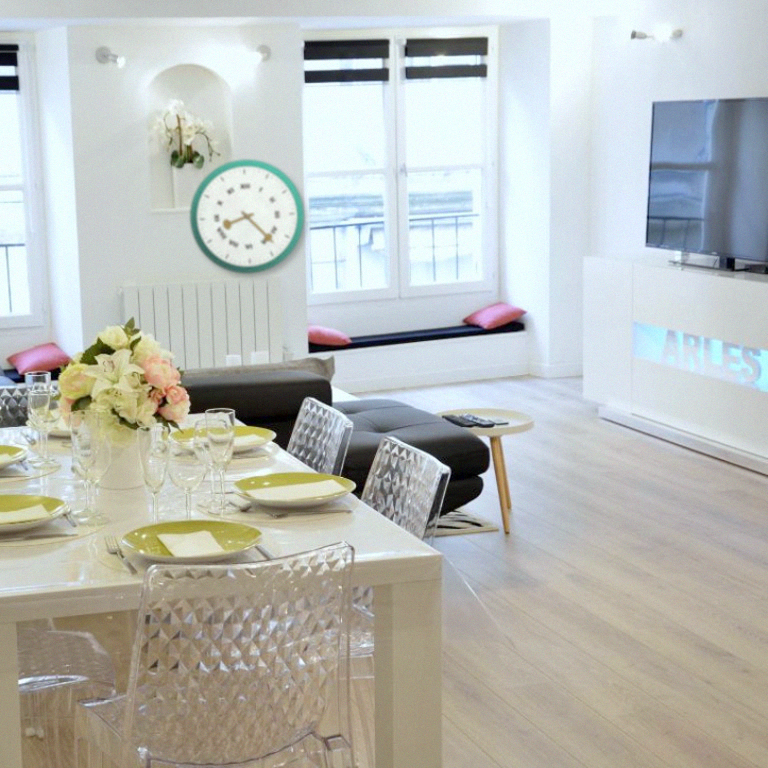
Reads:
8,23
